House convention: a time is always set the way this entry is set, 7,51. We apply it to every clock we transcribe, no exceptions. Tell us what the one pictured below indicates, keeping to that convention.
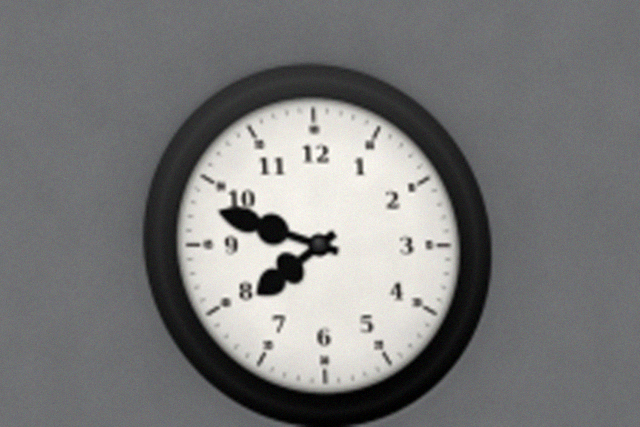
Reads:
7,48
